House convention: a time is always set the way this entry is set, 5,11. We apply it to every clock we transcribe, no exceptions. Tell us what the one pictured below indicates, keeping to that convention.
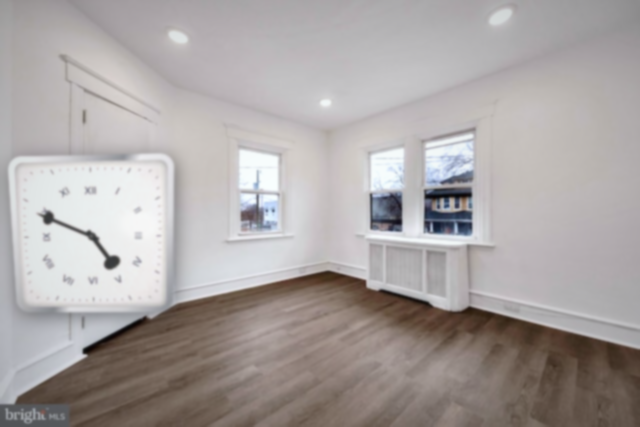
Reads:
4,49
